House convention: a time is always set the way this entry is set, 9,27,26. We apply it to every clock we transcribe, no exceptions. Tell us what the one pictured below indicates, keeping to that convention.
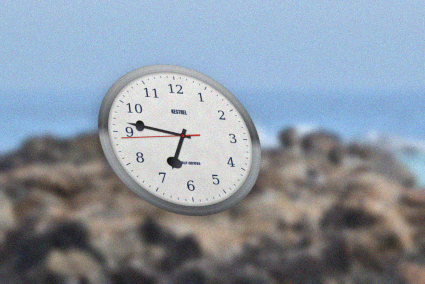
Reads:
6,46,44
